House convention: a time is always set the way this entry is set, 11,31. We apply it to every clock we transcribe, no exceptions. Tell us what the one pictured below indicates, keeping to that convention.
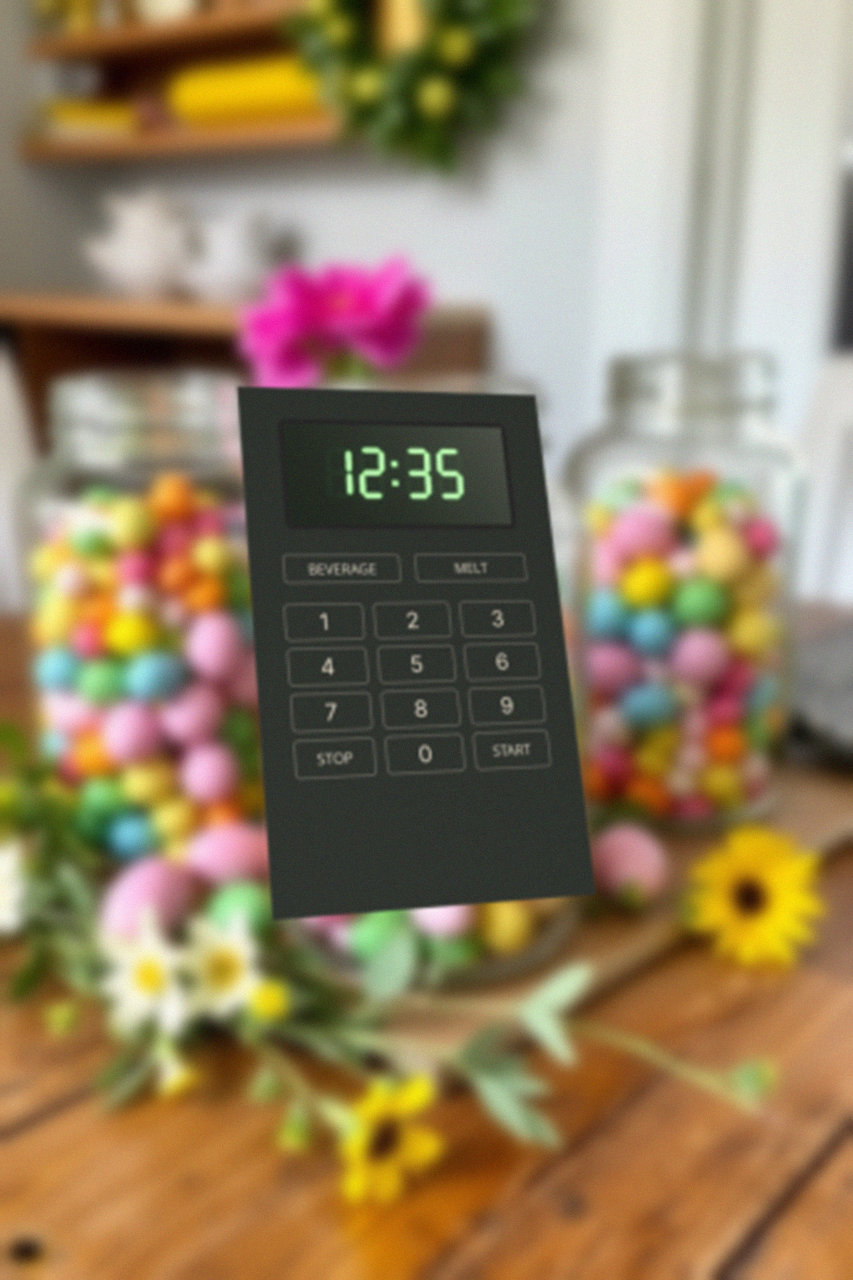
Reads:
12,35
